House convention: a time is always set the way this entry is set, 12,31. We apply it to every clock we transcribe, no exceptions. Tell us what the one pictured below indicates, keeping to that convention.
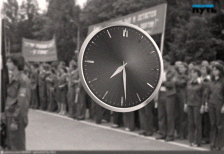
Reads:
7,29
